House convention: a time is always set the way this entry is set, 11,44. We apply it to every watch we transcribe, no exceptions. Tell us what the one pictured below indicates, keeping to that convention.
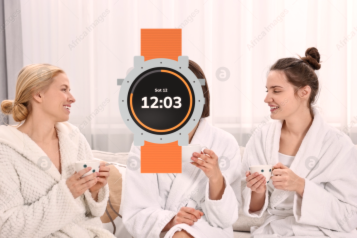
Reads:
12,03
